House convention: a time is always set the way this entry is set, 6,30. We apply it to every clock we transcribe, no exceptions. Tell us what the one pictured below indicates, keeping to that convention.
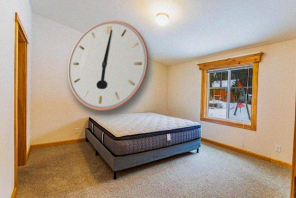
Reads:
6,01
